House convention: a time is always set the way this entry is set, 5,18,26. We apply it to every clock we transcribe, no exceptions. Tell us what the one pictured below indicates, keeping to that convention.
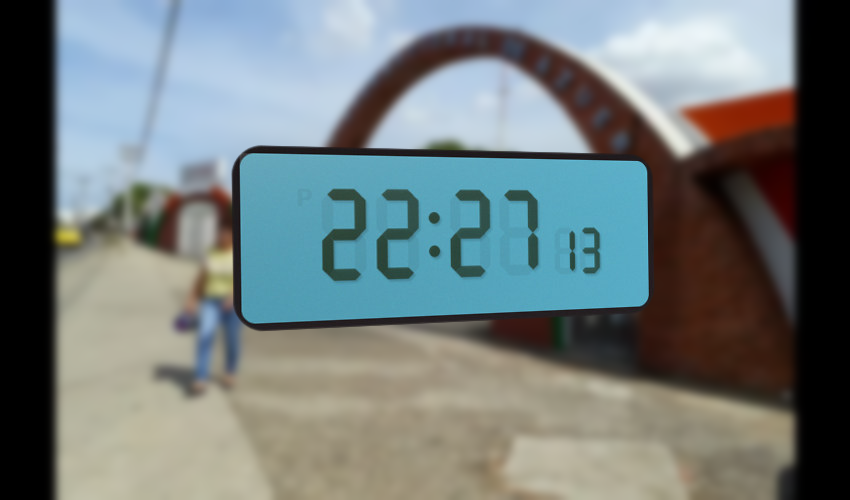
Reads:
22,27,13
